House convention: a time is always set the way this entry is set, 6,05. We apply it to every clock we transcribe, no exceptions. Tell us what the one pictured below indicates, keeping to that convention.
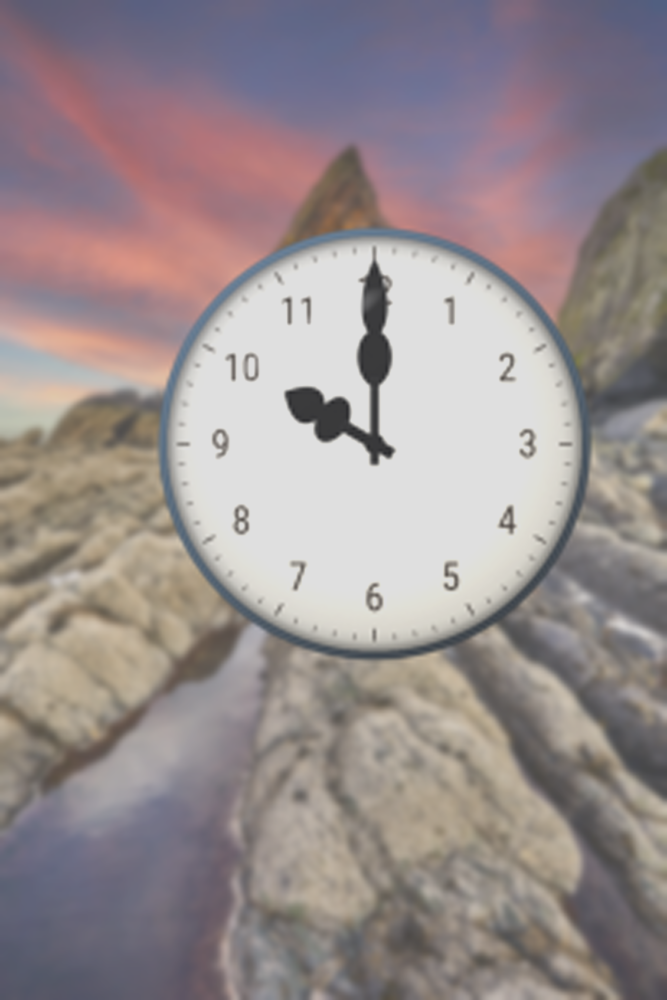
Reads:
10,00
